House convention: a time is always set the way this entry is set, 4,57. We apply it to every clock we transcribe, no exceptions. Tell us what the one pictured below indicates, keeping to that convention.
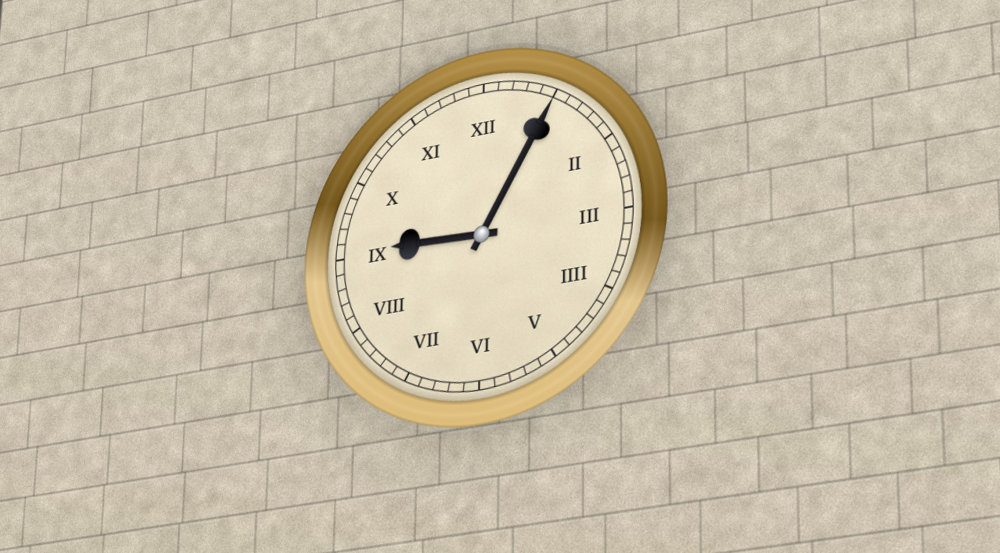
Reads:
9,05
